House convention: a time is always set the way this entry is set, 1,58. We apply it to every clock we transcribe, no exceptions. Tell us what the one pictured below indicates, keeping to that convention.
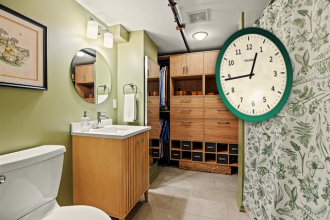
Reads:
12,44
